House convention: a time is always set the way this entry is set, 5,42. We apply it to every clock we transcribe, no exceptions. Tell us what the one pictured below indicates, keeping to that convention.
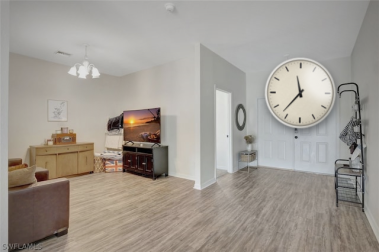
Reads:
11,37
